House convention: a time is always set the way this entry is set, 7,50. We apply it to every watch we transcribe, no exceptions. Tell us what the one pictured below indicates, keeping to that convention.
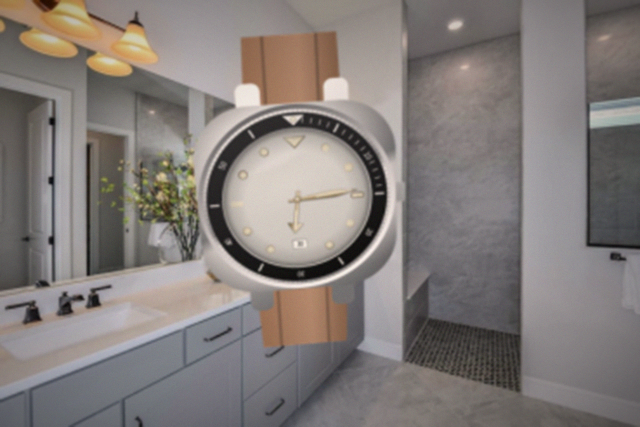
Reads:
6,14
